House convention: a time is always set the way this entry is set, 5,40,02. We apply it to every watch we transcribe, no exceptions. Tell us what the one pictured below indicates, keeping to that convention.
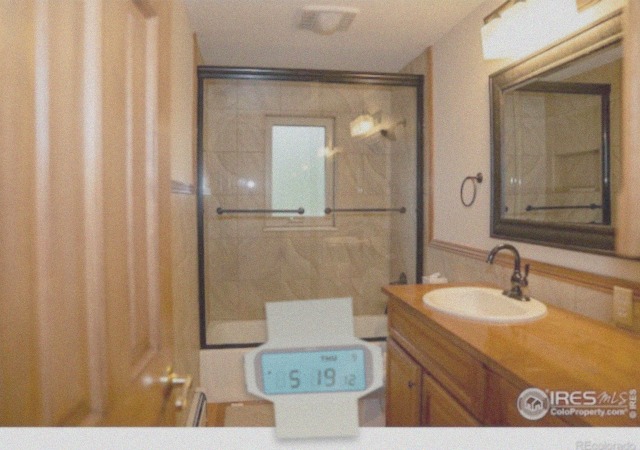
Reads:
5,19,12
